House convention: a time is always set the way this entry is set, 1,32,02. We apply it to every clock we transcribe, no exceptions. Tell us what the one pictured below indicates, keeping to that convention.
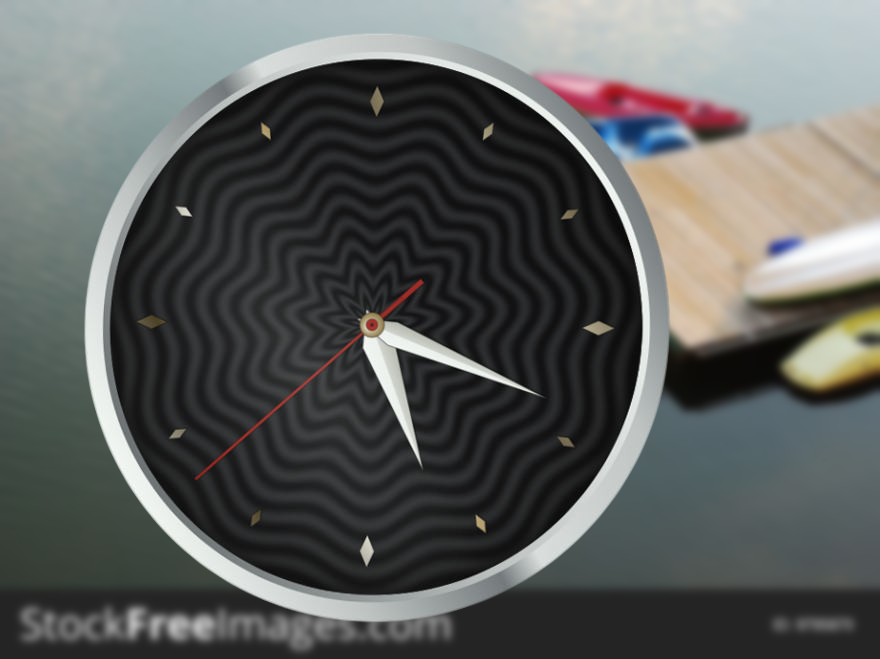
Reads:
5,18,38
